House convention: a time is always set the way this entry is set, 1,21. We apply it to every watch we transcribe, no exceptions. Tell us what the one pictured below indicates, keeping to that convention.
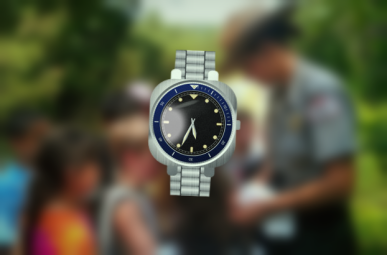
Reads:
5,34
